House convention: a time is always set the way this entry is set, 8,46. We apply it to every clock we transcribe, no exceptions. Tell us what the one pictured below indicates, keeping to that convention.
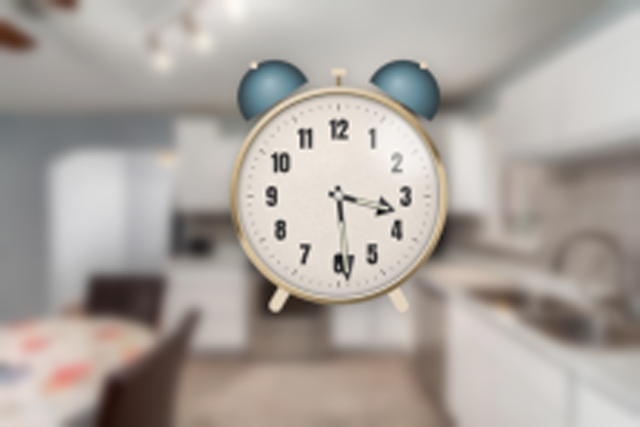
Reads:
3,29
